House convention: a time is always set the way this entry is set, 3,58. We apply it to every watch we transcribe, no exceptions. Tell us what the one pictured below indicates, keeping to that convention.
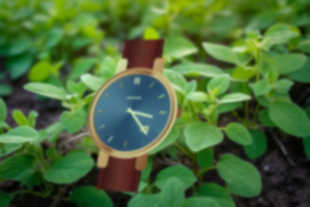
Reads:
3,23
